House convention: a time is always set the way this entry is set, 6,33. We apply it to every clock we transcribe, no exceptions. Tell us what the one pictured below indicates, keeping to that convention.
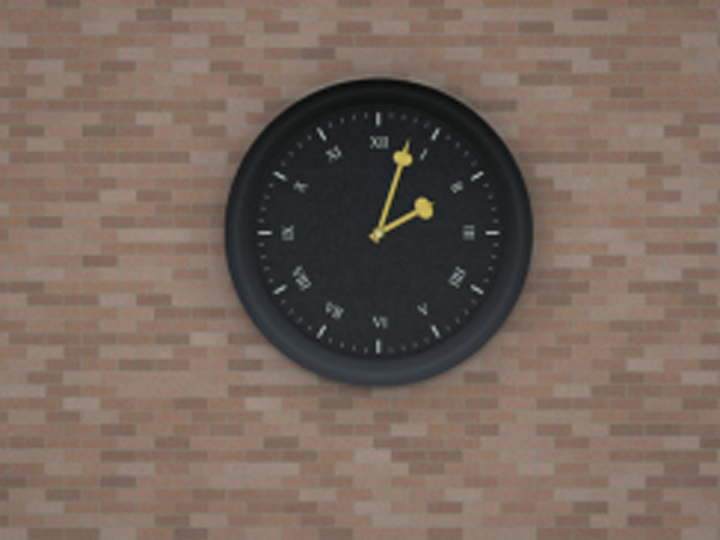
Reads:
2,03
